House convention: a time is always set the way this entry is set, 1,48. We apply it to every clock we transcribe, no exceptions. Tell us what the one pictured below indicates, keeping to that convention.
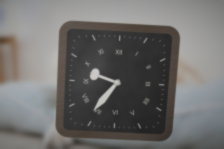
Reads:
9,36
